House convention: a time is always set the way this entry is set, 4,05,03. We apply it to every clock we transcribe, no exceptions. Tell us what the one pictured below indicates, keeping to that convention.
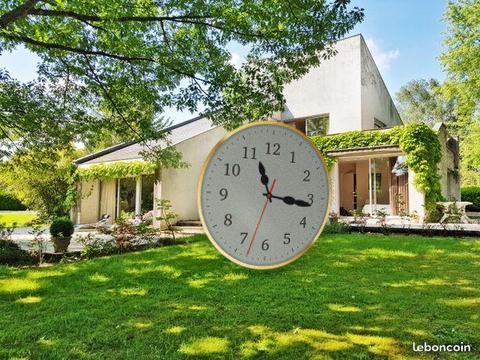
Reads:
11,16,33
